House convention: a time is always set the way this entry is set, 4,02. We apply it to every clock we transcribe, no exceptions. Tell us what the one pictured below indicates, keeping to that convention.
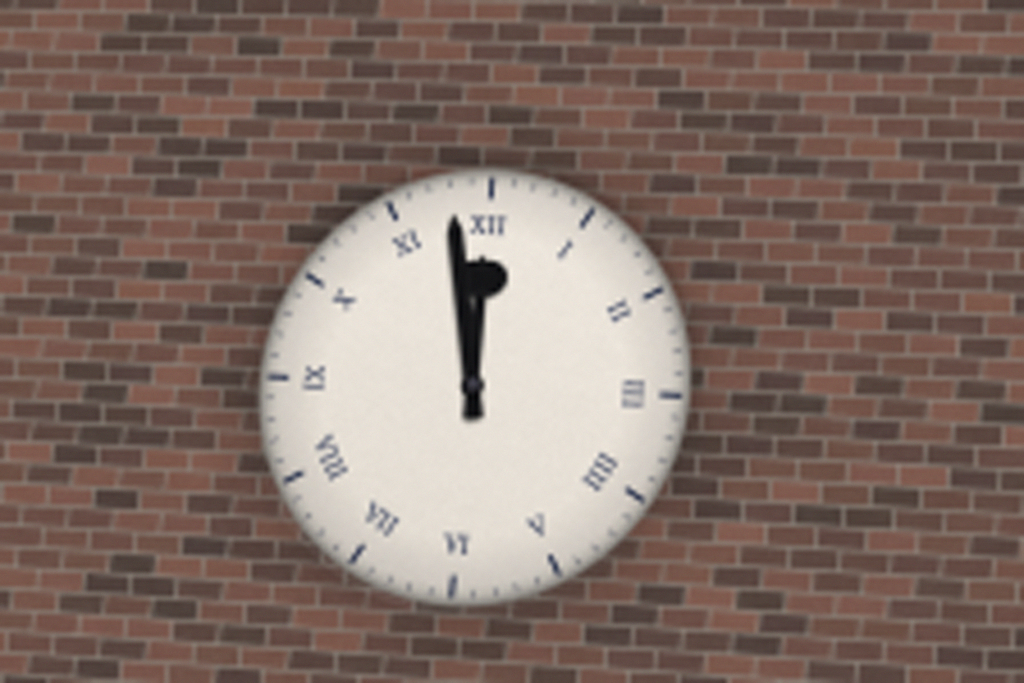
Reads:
11,58
